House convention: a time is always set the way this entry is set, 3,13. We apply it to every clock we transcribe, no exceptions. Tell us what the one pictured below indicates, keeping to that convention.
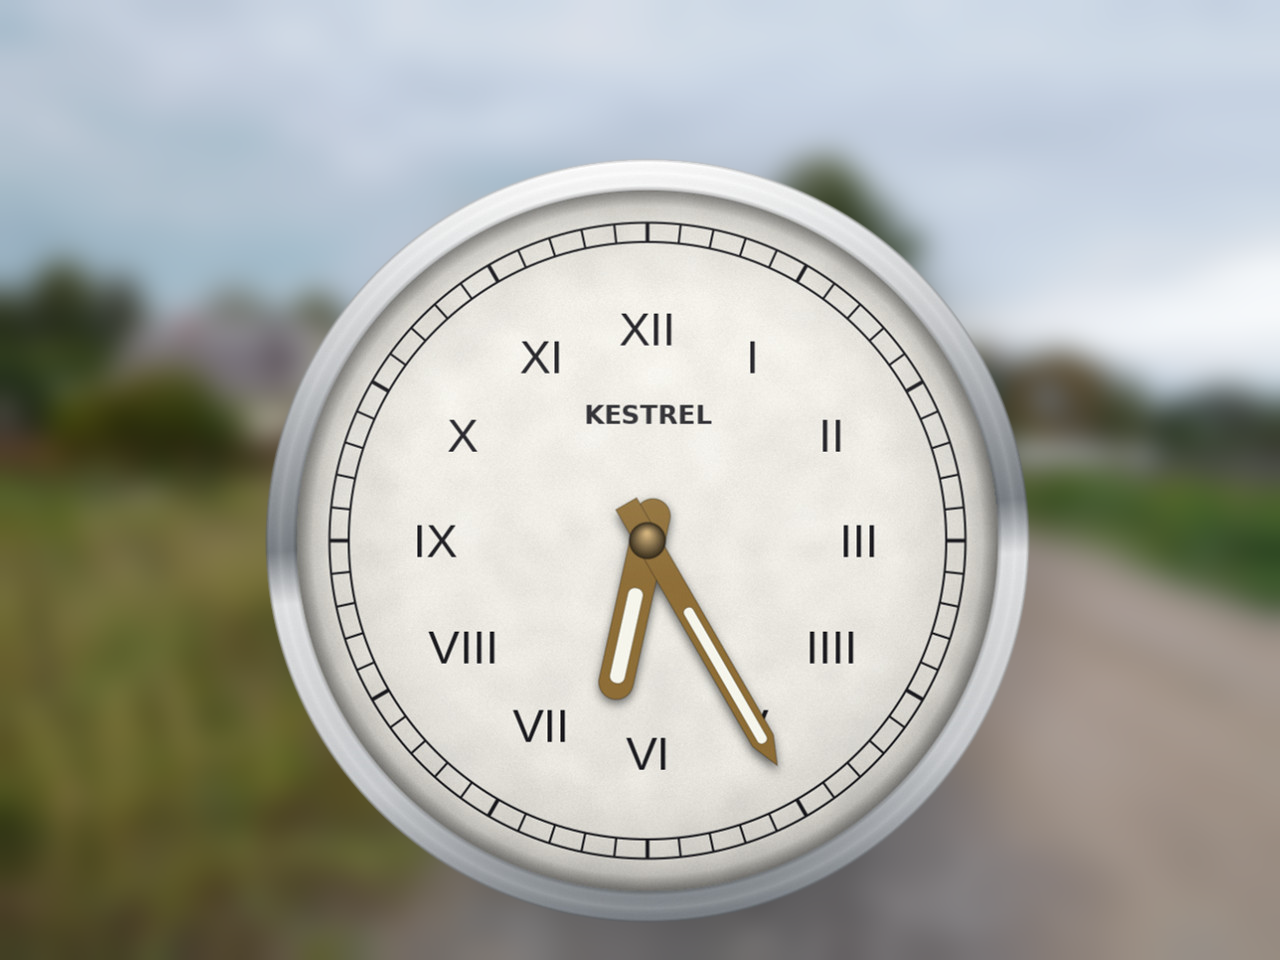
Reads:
6,25
